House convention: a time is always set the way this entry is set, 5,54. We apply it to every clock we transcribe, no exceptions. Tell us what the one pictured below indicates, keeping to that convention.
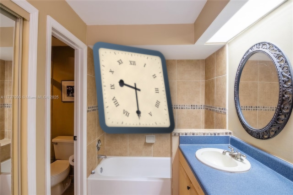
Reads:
9,30
